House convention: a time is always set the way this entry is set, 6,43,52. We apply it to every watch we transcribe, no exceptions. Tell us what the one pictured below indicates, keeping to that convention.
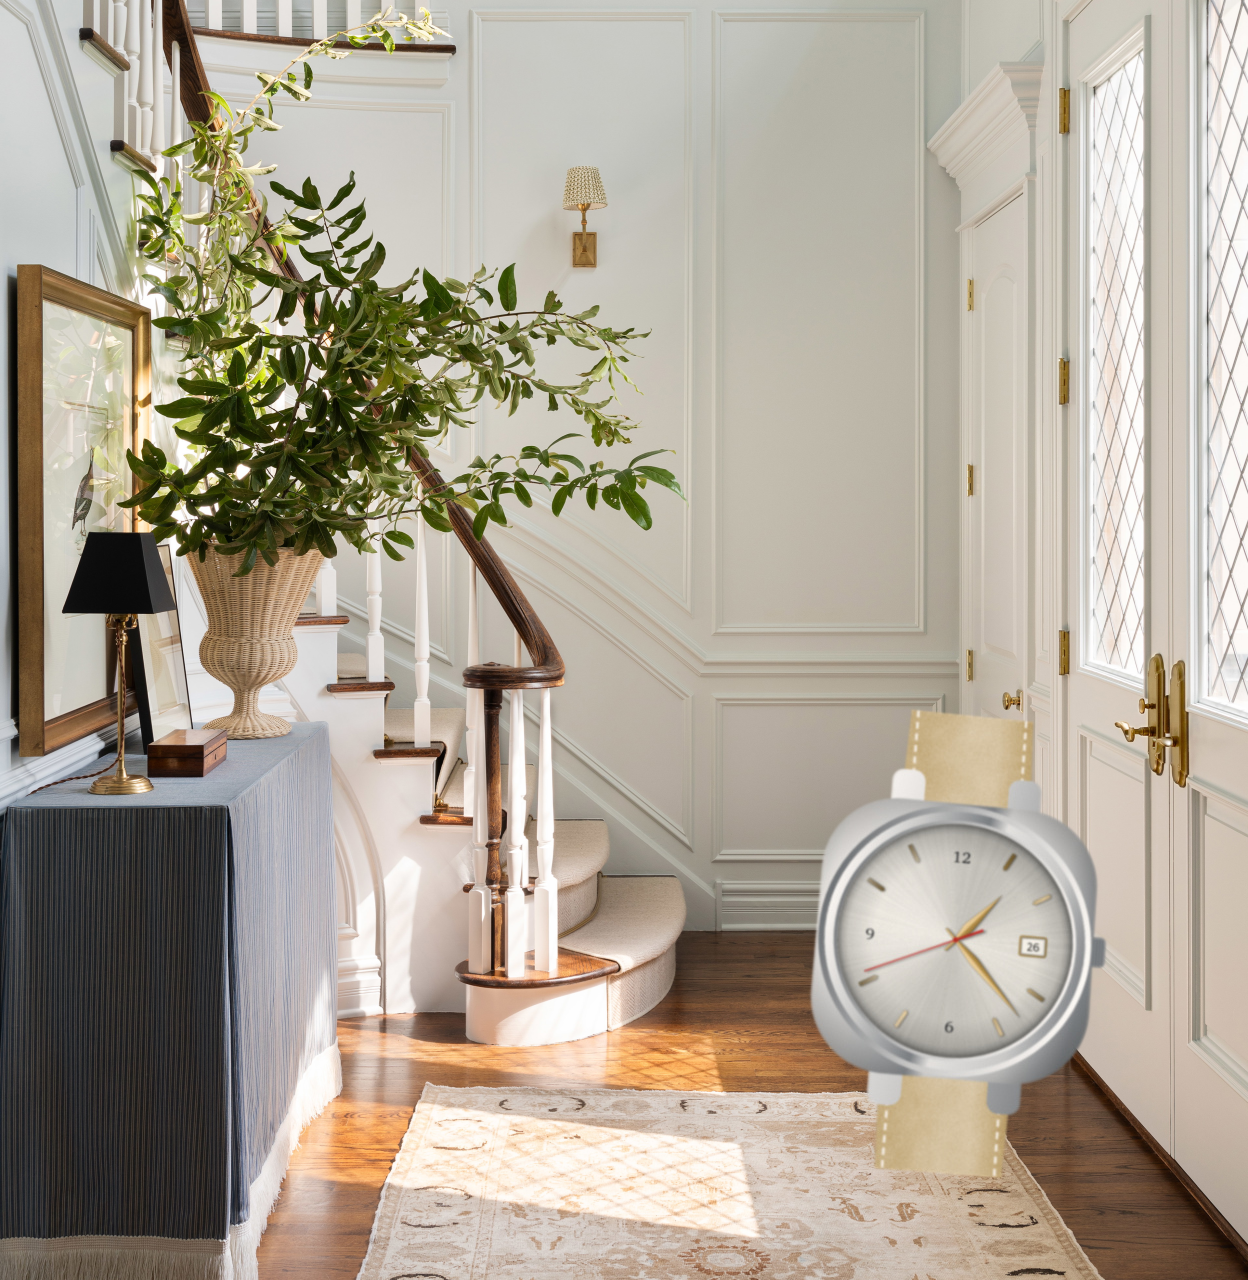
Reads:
1,22,41
